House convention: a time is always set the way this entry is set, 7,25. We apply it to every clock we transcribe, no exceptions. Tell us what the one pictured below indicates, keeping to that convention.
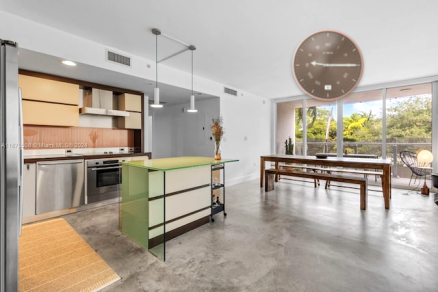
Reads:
9,15
